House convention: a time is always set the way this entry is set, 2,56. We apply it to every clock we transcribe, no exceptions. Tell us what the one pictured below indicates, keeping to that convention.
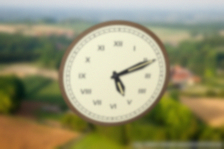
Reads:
5,11
